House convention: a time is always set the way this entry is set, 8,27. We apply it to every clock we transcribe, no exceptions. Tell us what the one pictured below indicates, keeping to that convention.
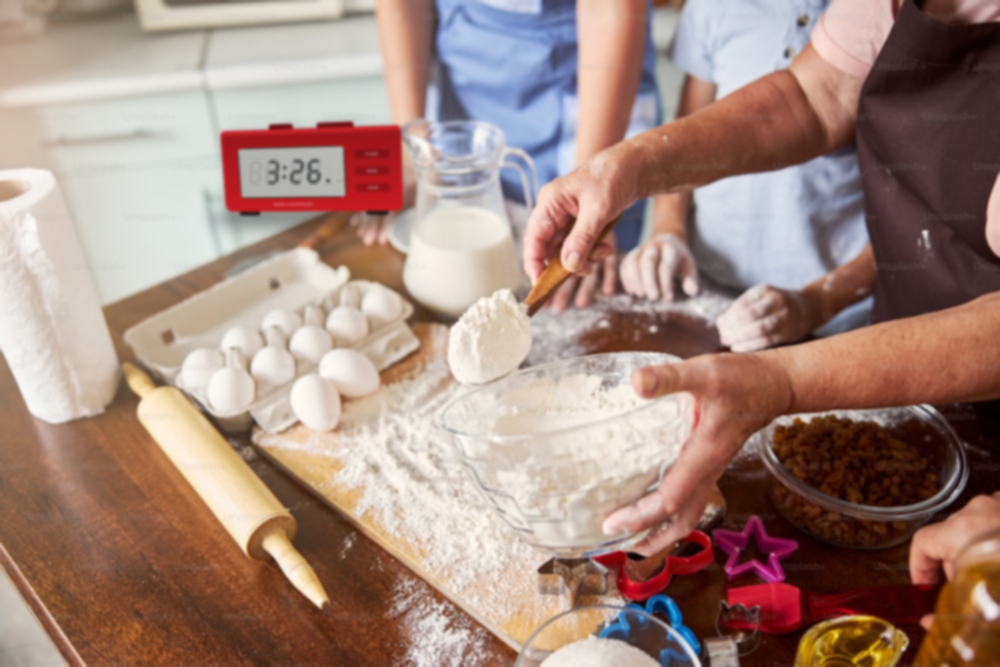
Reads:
3,26
